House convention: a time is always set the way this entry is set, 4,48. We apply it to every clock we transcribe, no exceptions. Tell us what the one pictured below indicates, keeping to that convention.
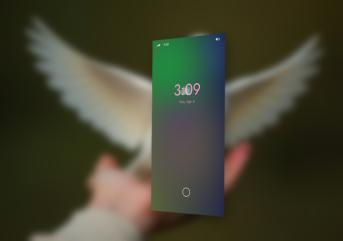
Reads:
3,09
